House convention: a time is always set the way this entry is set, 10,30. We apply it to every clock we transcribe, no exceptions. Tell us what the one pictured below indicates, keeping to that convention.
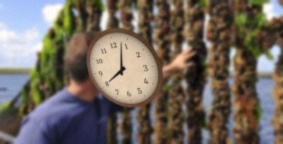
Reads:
8,03
